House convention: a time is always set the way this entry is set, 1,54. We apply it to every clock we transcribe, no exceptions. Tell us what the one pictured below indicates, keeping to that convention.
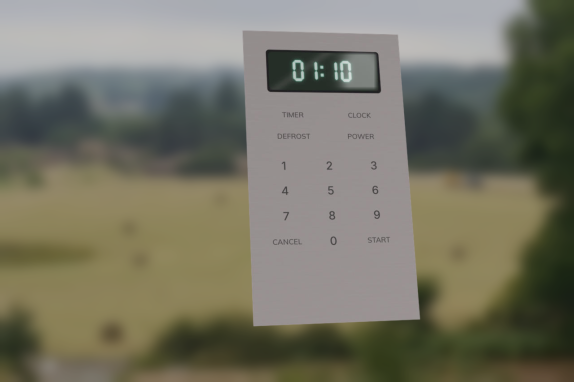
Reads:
1,10
